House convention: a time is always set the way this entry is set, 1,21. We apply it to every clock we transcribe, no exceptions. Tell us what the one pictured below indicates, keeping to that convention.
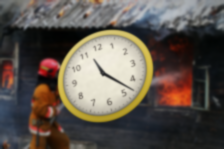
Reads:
11,23
